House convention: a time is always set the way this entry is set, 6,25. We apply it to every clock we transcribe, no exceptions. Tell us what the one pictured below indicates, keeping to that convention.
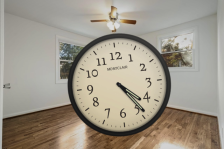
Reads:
4,24
